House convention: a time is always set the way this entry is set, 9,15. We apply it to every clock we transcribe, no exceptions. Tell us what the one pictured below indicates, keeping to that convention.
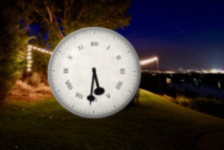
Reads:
5,31
